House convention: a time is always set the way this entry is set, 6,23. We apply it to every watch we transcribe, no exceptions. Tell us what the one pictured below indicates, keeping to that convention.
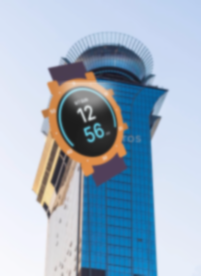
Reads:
12,56
